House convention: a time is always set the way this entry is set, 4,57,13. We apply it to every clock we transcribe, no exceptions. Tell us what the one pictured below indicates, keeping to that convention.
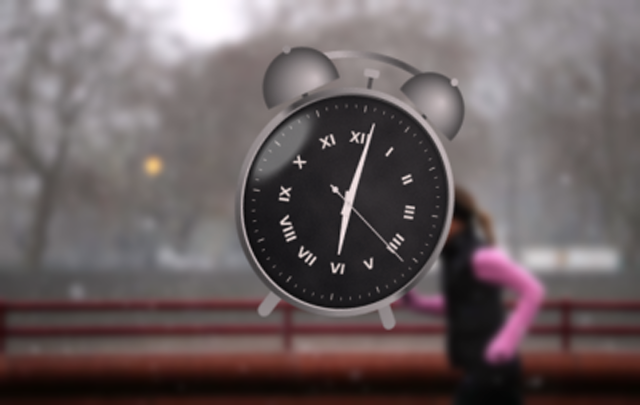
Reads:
6,01,21
